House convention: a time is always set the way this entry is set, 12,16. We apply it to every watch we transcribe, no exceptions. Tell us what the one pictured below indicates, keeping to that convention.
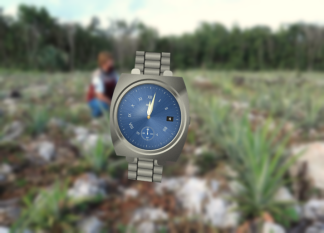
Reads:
12,02
